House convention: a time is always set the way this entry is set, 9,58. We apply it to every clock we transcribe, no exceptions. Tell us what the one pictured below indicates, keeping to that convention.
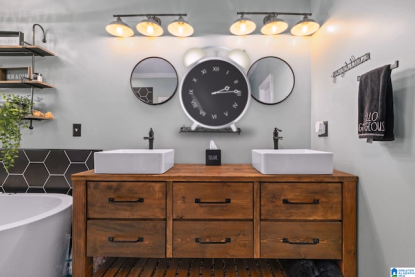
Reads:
2,14
